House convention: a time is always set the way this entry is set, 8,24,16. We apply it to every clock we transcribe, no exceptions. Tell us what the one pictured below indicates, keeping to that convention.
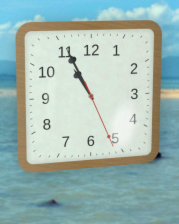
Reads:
10,55,26
